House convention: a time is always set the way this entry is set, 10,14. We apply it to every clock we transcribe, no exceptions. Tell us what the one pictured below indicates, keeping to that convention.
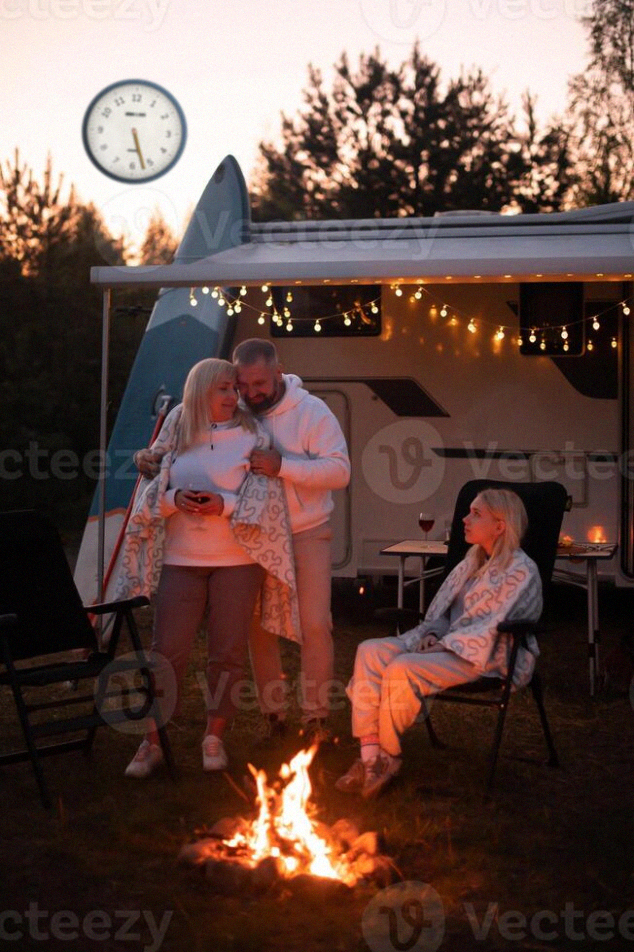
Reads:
5,27
